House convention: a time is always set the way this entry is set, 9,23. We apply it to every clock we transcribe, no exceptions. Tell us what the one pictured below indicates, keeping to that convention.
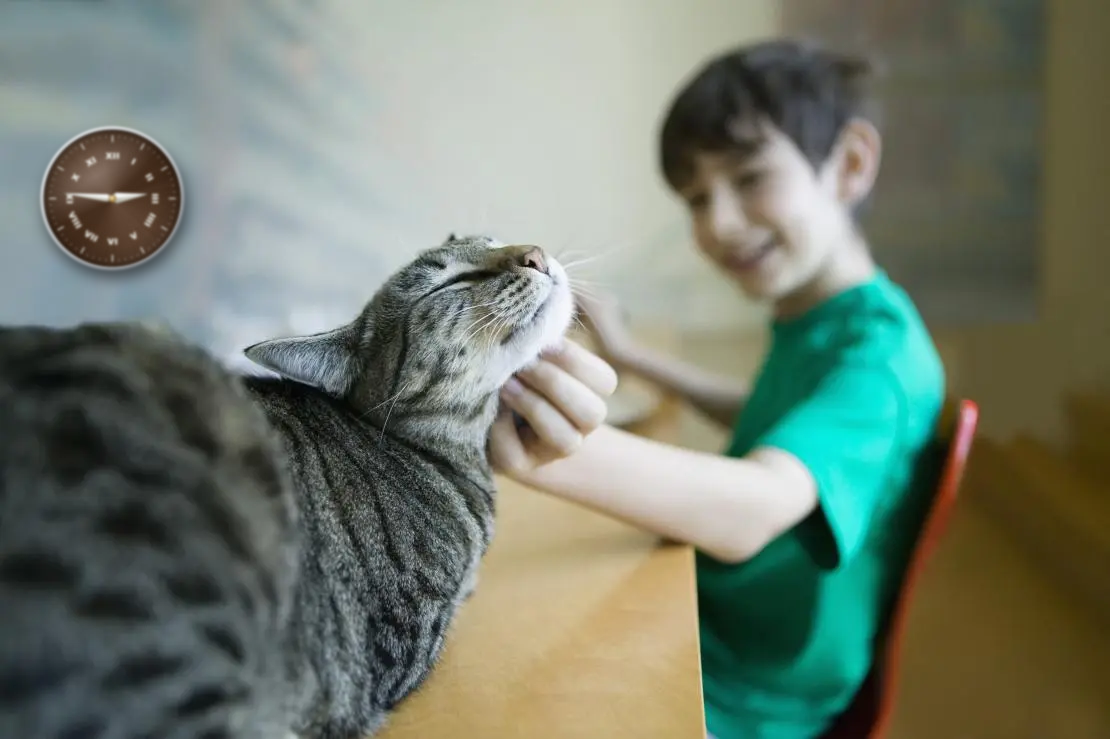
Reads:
2,46
